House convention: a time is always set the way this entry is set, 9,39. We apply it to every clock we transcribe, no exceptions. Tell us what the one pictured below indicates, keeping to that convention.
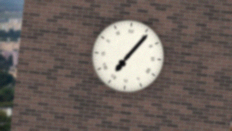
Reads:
7,06
